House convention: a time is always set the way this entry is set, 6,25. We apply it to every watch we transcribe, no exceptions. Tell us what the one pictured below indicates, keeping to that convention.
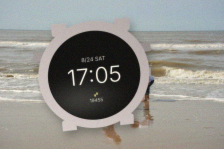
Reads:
17,05
